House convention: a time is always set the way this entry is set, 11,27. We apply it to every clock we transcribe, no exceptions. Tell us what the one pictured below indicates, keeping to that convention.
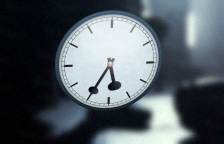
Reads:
5,35
